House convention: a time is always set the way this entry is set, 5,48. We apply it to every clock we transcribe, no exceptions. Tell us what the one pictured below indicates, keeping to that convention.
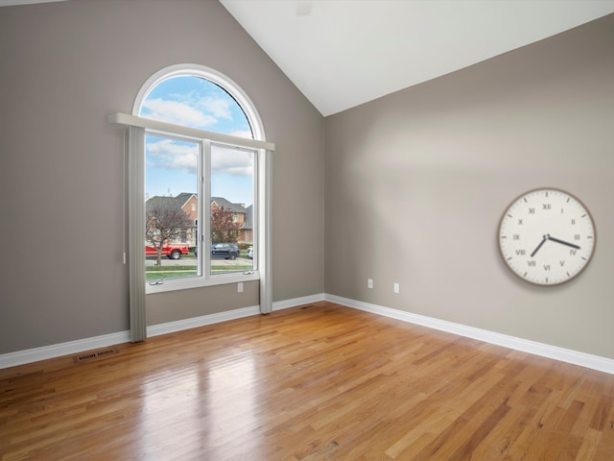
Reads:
7,18
